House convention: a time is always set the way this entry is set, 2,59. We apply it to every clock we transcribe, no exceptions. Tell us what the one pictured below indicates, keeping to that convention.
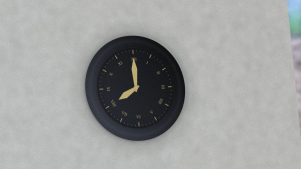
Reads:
8,00
